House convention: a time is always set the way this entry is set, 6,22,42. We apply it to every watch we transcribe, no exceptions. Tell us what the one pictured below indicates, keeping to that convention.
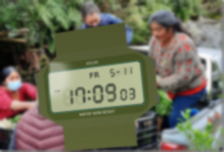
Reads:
17,09,03
